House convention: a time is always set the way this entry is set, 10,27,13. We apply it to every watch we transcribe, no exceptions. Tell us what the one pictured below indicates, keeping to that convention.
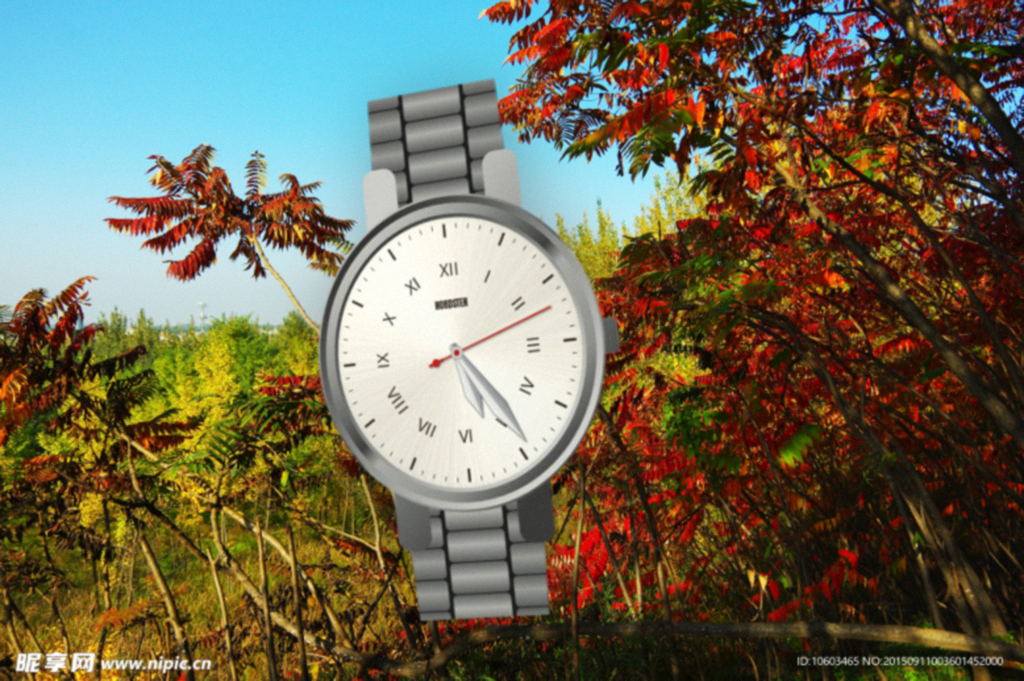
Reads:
5,24,12
